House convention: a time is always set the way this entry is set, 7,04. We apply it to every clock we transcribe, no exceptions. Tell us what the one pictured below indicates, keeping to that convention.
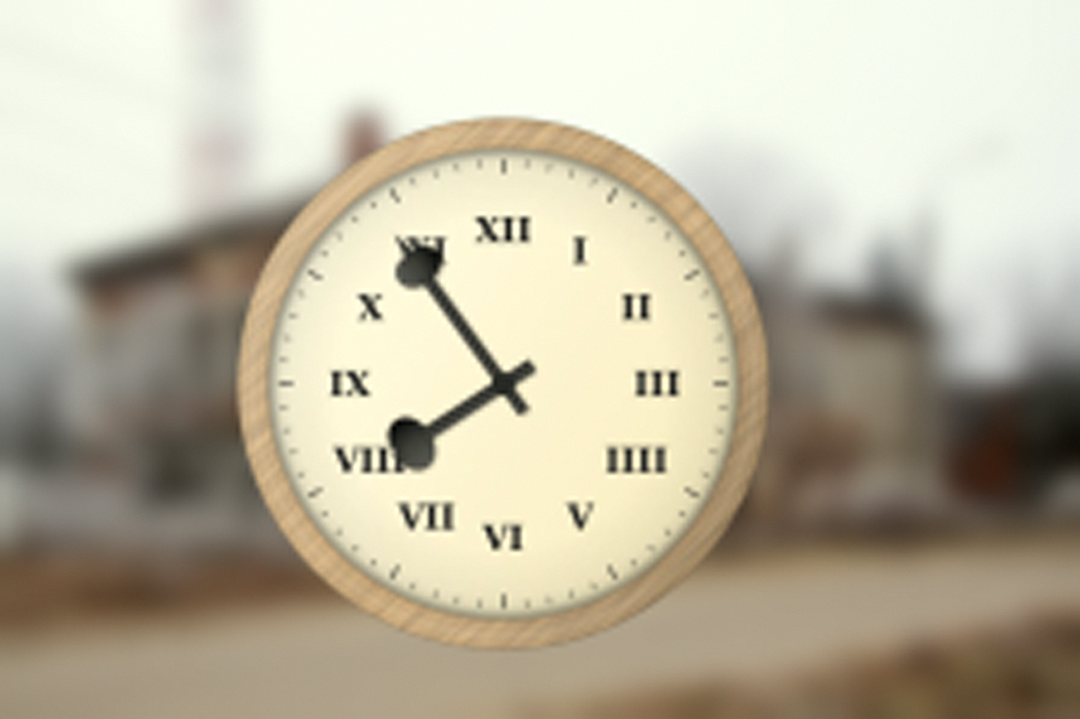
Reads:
7,54
